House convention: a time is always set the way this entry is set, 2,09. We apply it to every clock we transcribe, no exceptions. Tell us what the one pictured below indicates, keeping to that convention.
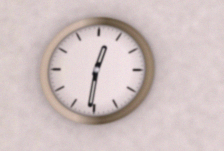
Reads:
12,31
